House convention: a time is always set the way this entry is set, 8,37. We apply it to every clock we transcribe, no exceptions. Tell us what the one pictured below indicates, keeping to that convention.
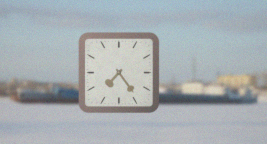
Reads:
7,24
